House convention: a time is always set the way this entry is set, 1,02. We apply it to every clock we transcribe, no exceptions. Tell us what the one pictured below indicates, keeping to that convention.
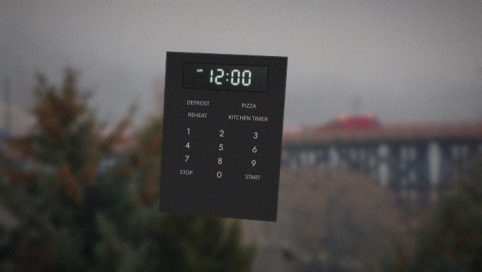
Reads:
12,00
